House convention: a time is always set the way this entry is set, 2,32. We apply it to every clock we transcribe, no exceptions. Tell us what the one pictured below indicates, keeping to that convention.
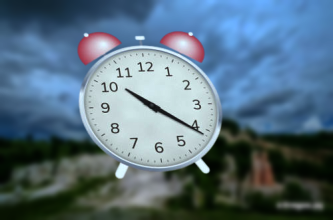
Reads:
10,21
